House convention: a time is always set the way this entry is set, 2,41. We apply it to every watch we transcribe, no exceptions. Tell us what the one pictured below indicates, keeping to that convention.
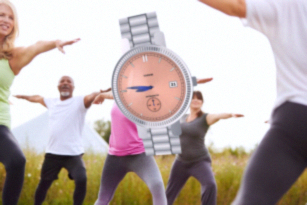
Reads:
8,46
